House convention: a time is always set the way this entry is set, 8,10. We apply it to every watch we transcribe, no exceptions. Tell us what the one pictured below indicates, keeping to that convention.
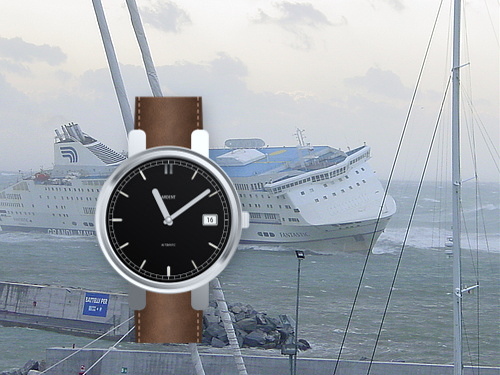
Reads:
11,09
